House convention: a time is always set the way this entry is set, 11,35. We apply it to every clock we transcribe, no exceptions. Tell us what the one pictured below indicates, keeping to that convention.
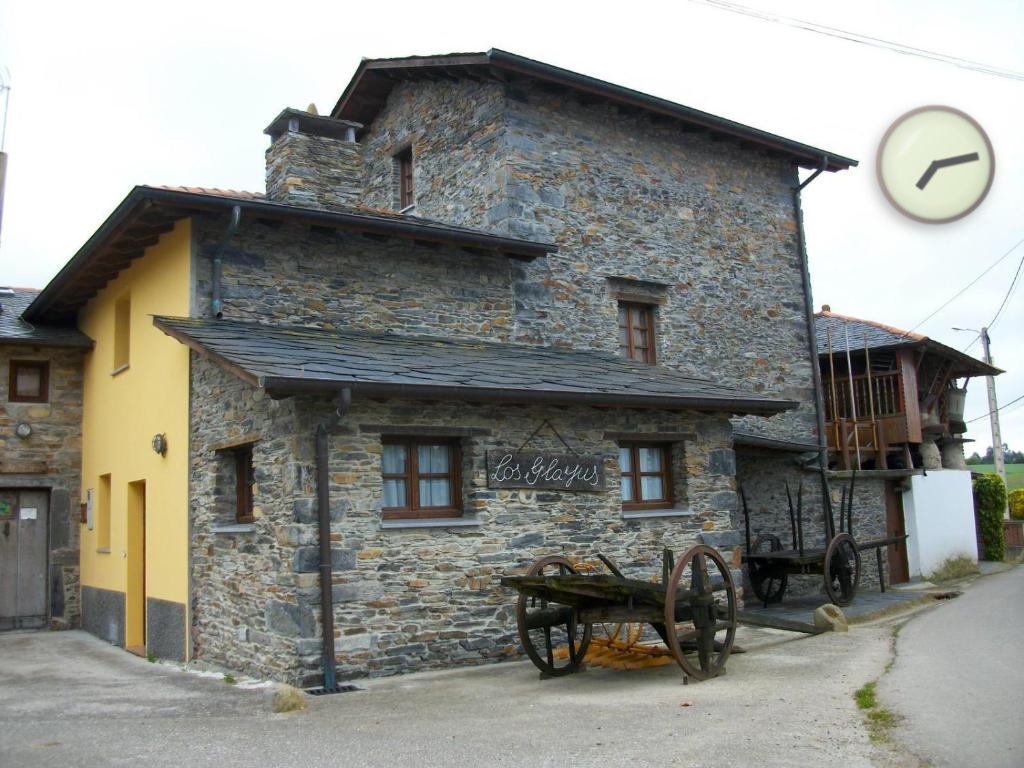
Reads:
7,13
